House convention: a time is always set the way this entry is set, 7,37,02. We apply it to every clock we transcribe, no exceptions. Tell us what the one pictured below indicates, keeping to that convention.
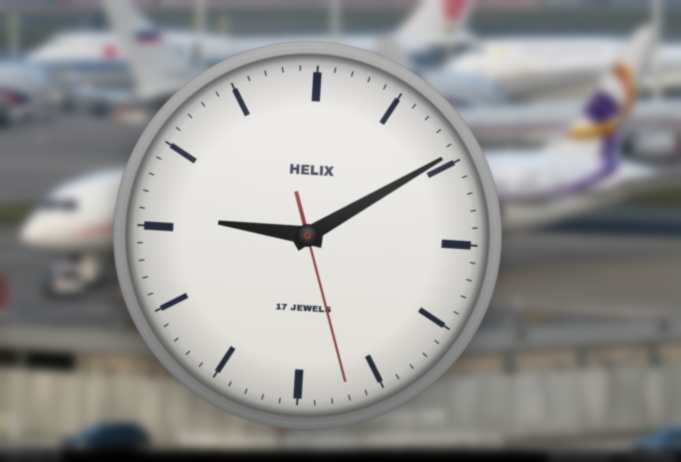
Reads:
9,09,27
